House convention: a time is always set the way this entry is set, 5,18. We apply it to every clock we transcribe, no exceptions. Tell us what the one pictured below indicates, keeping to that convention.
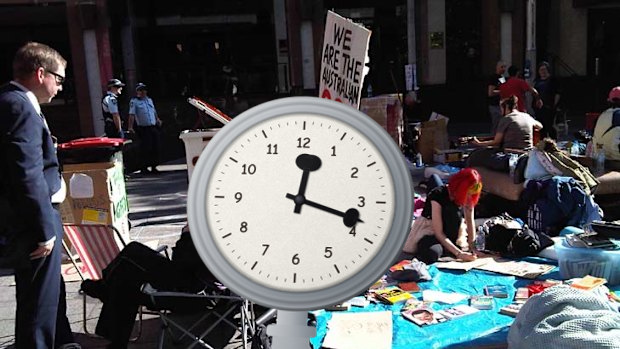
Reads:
12,18
